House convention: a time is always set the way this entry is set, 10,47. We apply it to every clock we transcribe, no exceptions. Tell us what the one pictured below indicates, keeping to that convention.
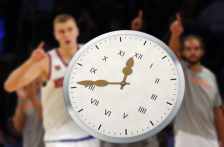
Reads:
11,41
